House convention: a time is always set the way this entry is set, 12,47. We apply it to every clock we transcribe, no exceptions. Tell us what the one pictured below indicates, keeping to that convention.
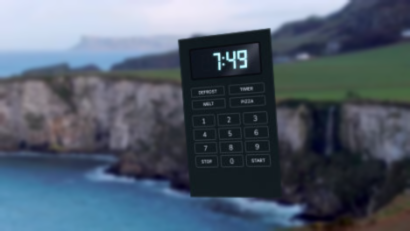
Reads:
7,49
